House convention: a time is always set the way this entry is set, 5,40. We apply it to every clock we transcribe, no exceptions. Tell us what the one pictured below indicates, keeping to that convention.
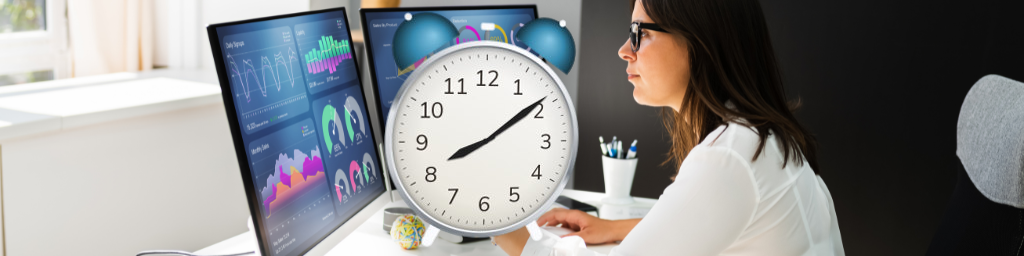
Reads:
8,09
